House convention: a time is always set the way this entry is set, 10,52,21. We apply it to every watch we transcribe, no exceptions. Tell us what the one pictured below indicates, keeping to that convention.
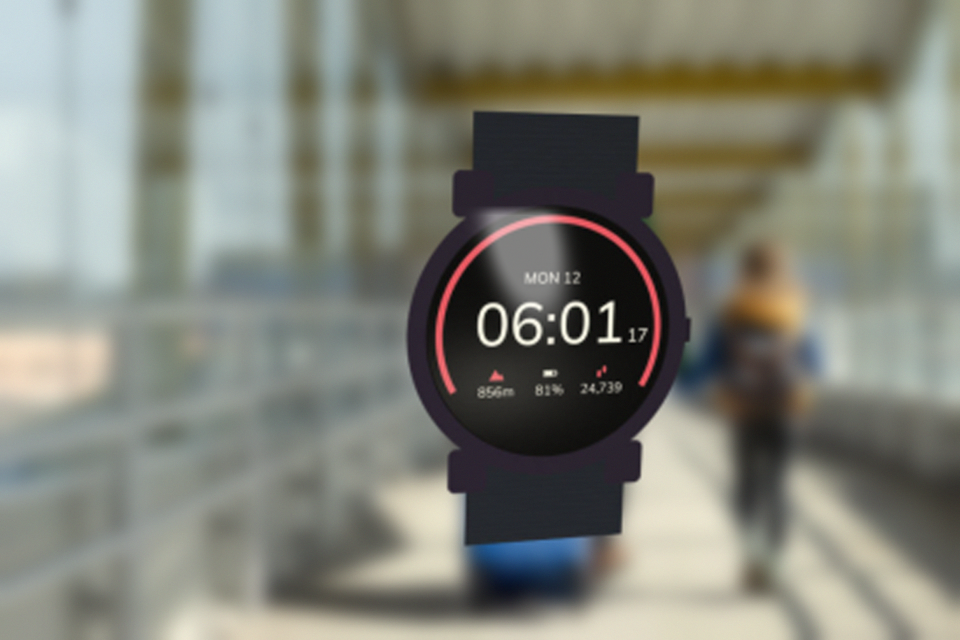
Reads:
6,01,17
